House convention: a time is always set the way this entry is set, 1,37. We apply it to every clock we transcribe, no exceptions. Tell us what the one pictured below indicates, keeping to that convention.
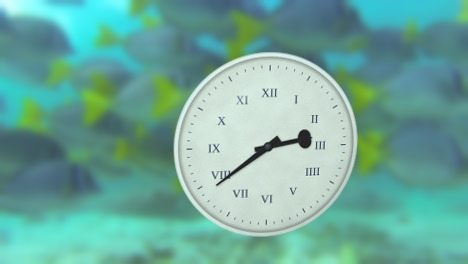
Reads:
2,39
